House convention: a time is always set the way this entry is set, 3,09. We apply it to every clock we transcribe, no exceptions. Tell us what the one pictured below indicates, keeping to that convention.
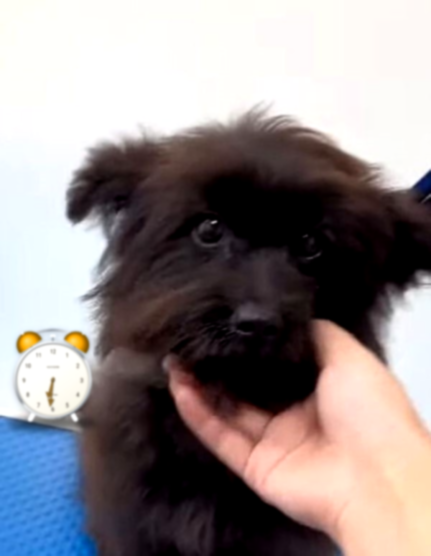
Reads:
6,31
